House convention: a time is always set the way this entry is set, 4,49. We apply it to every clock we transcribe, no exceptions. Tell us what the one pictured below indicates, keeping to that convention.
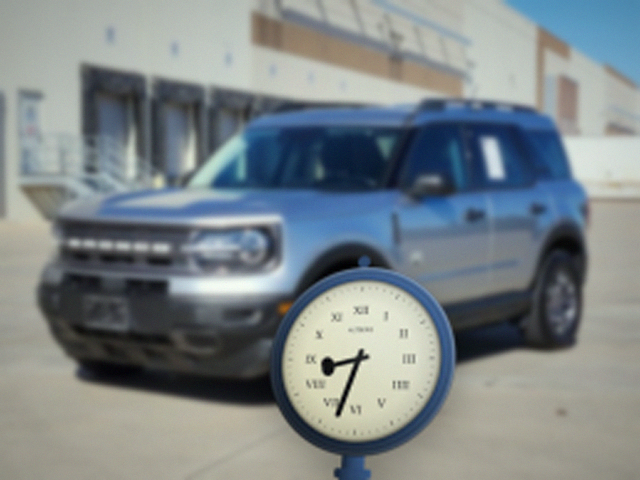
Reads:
8,33
